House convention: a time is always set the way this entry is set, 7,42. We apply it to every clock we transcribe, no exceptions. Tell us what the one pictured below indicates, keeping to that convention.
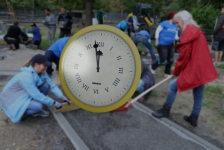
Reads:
11,58
